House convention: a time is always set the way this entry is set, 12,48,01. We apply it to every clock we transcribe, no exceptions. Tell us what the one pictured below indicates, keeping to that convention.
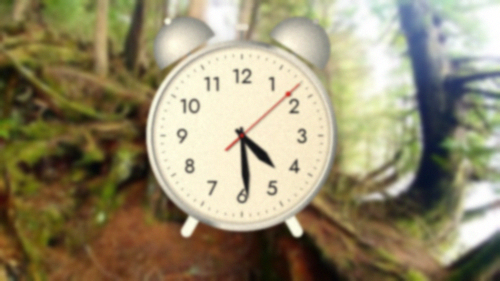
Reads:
4,29,08
